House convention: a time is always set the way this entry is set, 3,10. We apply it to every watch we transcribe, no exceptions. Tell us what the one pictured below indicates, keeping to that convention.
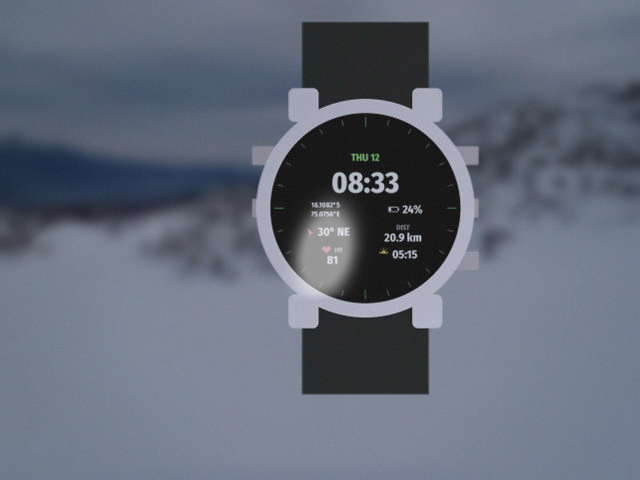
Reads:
8,33
